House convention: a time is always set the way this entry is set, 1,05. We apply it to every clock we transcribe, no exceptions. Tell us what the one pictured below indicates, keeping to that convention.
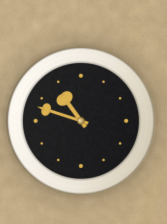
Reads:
10,48
